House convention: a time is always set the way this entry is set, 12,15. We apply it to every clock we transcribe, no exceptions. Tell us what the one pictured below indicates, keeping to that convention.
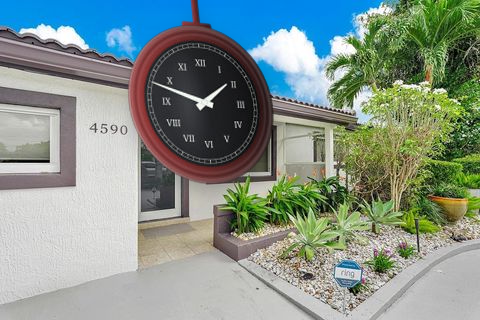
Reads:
1,48
